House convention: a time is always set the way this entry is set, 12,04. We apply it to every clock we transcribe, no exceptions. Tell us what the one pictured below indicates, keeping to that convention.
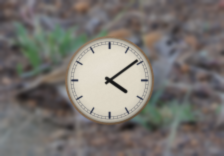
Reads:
4,09
